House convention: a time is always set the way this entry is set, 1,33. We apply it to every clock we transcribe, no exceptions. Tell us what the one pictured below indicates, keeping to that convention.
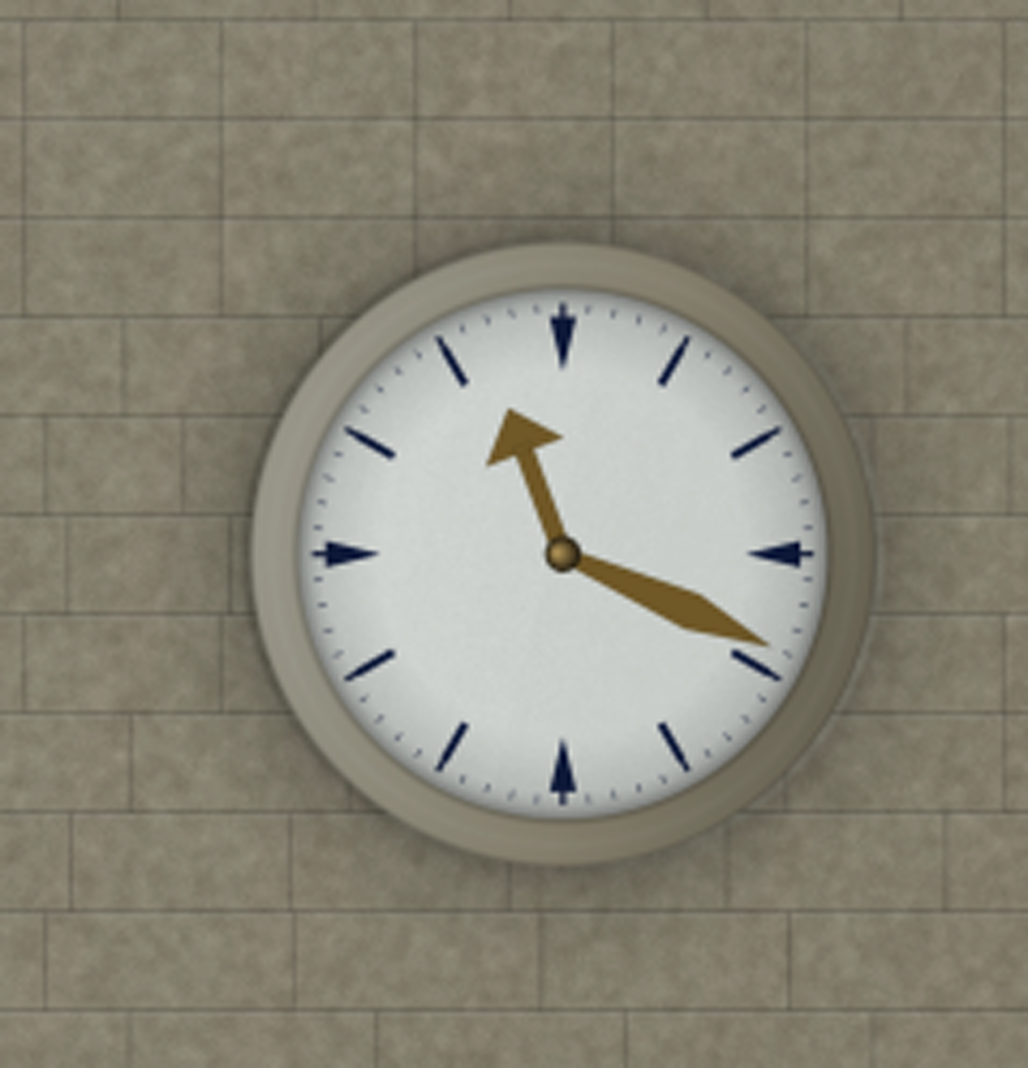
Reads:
11,19
